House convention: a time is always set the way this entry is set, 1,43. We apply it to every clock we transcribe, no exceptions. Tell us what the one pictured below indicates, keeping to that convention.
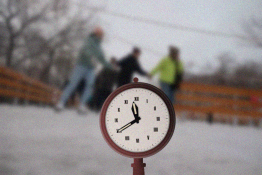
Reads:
11,40
